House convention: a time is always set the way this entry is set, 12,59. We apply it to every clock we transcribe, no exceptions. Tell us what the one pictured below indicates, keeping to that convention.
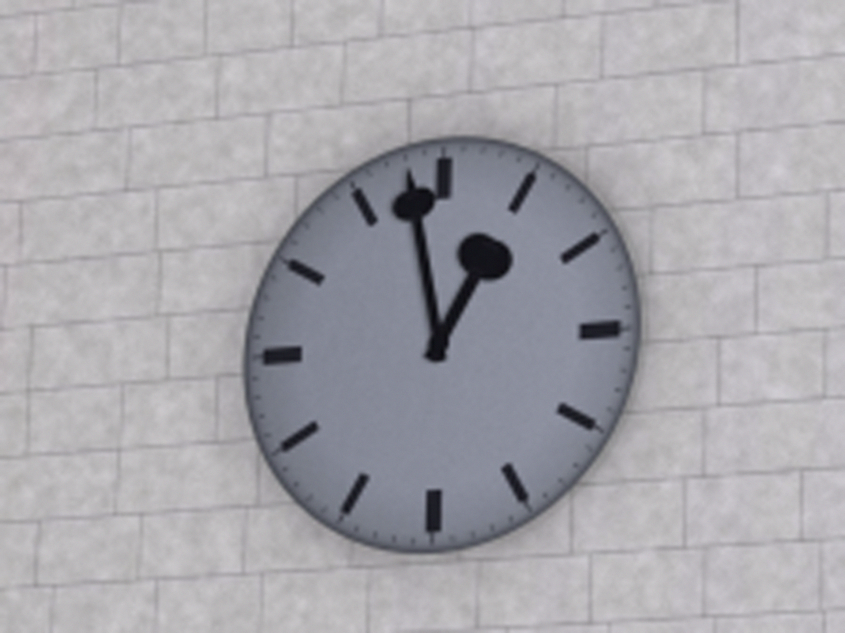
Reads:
12,58
